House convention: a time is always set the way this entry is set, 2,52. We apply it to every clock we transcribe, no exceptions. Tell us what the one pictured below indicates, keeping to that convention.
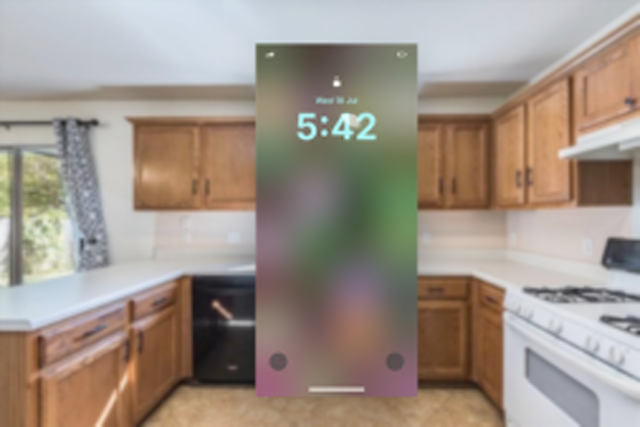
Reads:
5,42
